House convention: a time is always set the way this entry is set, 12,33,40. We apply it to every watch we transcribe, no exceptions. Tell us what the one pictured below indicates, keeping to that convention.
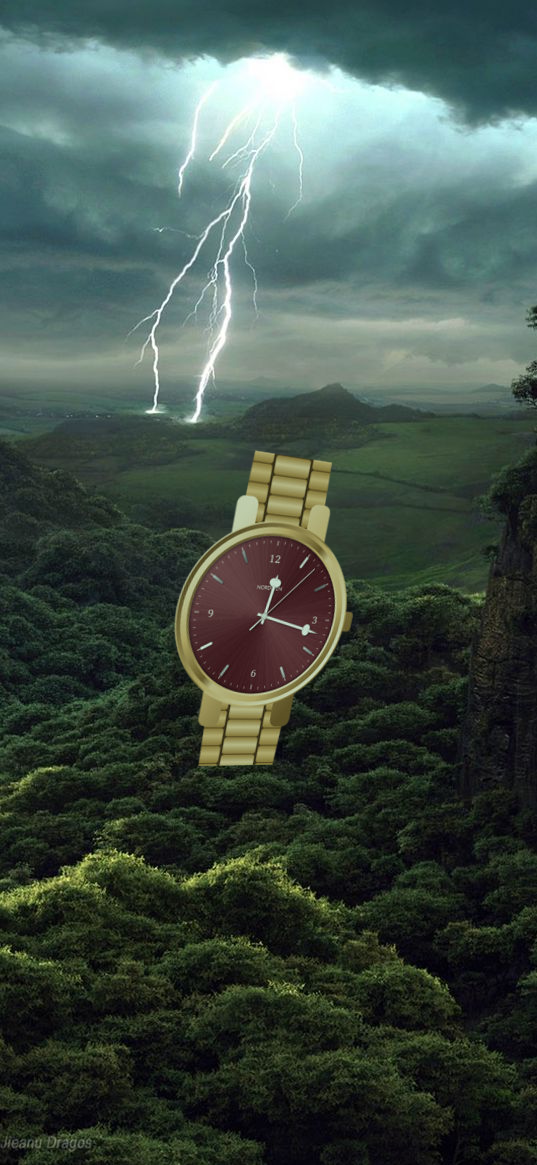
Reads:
12,17,07
